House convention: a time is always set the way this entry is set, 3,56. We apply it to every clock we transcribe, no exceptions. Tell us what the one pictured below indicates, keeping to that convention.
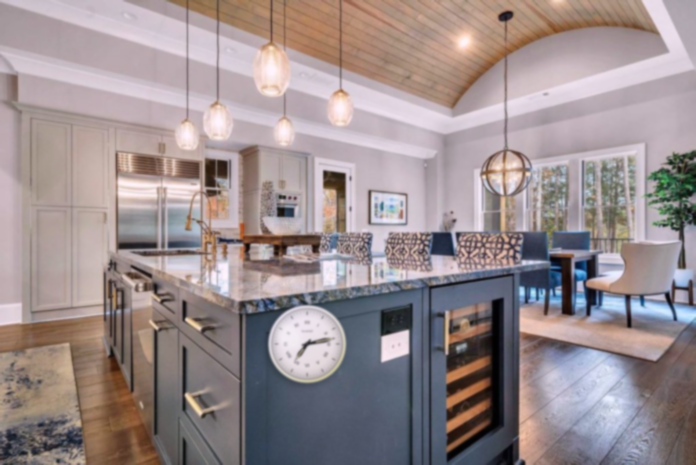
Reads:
7,13
